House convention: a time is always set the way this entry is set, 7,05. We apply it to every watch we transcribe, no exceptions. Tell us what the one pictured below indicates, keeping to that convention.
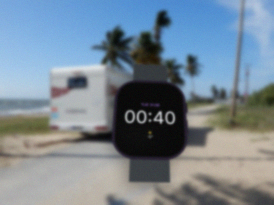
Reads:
0,40
